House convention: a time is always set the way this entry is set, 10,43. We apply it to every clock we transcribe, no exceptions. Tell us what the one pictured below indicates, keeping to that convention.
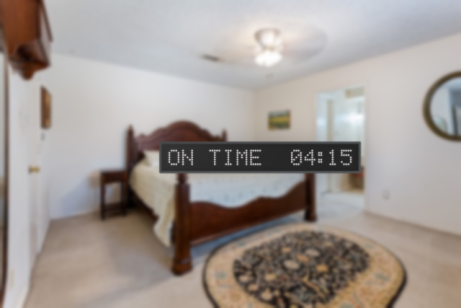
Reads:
4,15
